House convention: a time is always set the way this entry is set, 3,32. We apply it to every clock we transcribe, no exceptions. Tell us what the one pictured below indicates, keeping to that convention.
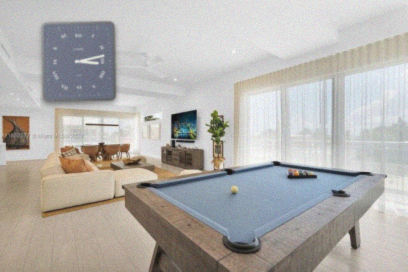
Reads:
3,13
